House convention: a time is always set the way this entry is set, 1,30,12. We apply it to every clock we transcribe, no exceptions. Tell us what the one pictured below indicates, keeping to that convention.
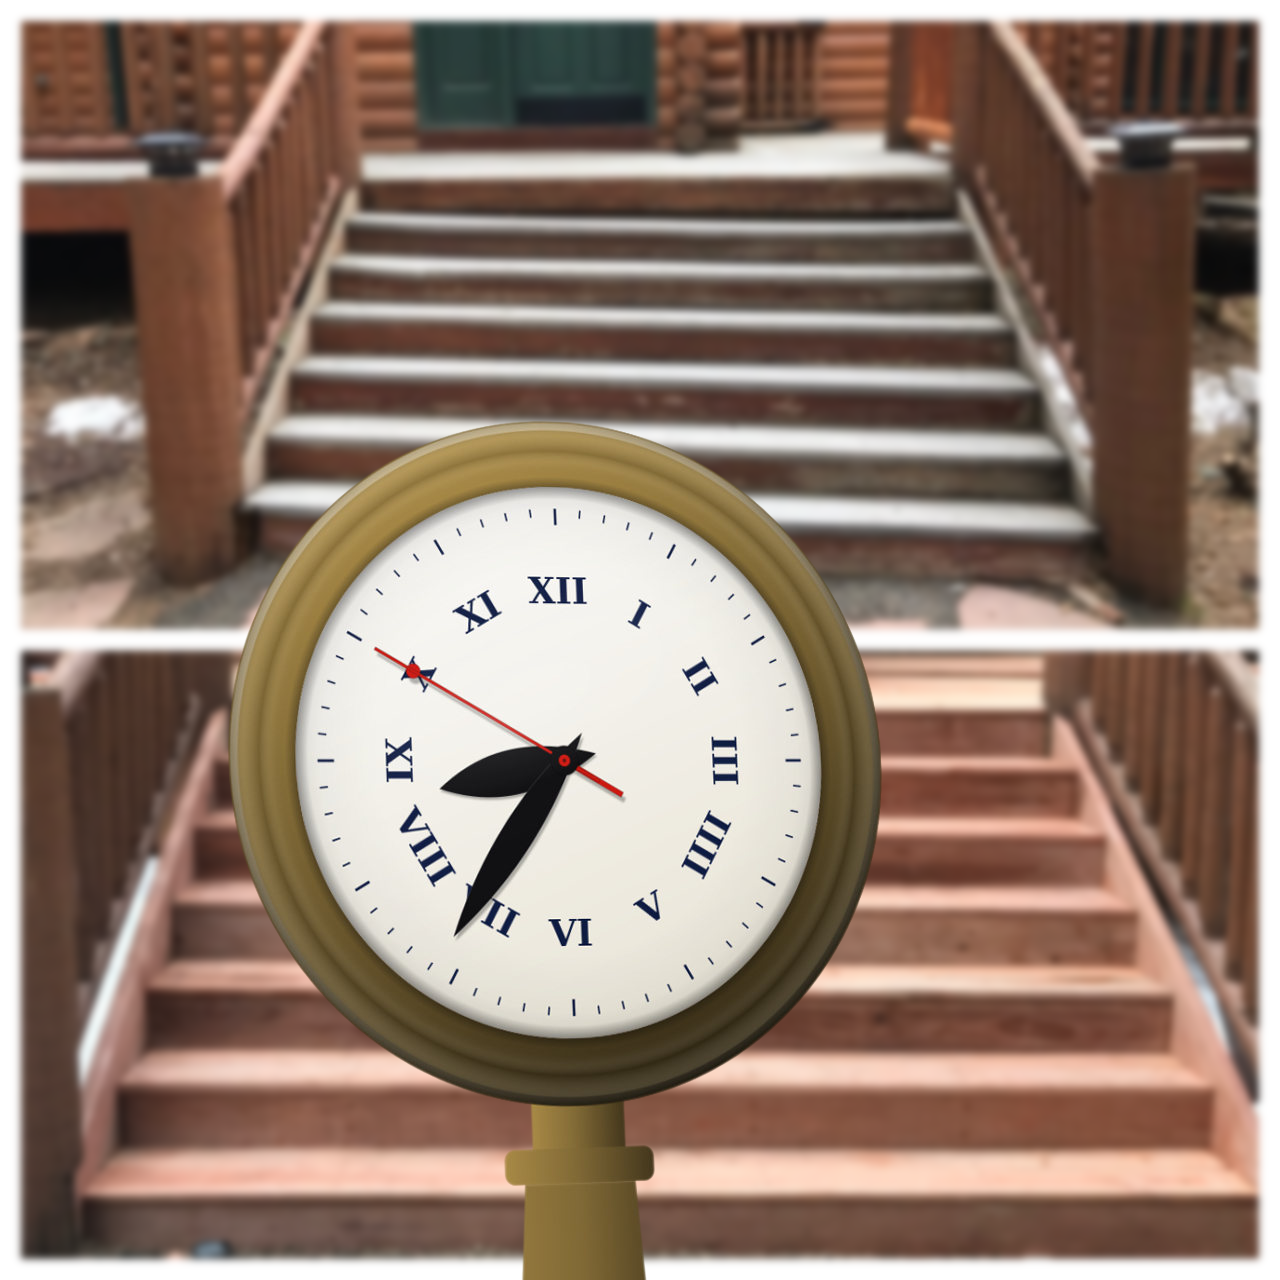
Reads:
8,35,50
